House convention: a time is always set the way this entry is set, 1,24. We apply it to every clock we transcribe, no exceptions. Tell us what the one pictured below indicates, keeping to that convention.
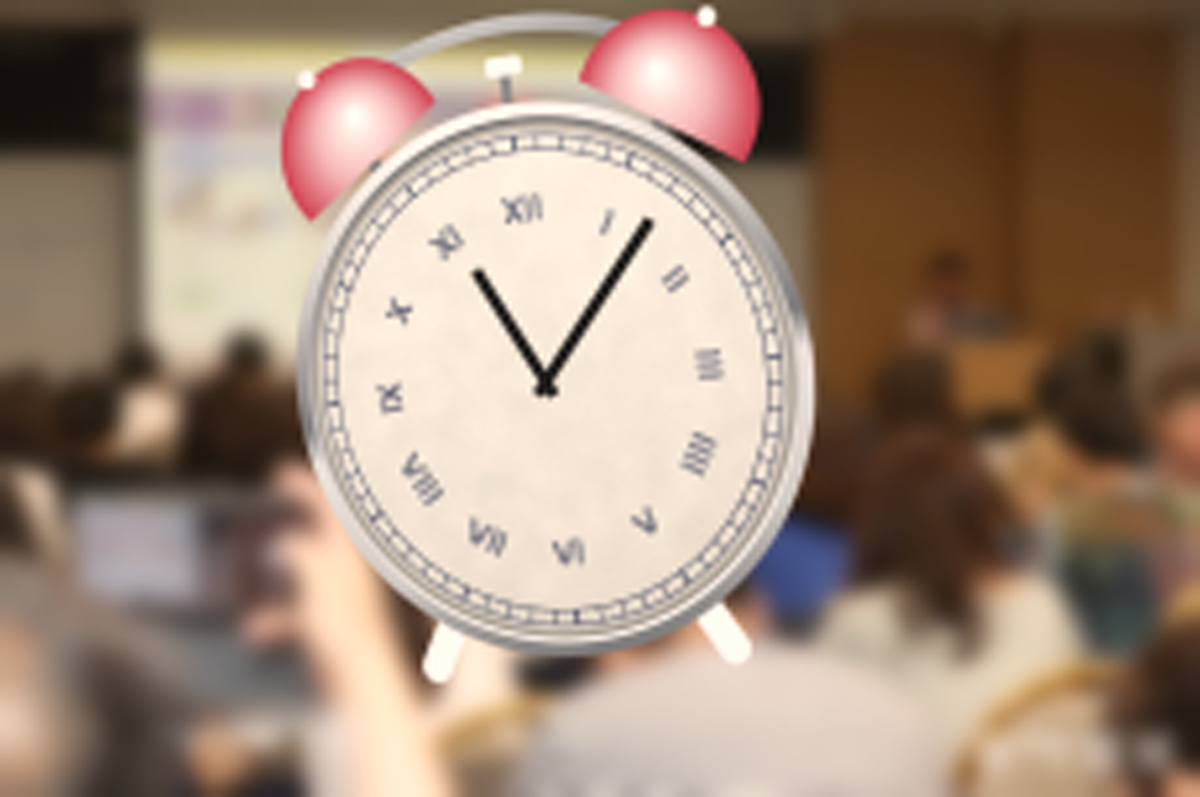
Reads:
11,07
